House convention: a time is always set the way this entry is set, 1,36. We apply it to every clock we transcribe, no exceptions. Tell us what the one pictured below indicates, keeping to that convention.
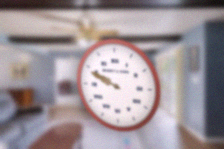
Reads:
9,49
